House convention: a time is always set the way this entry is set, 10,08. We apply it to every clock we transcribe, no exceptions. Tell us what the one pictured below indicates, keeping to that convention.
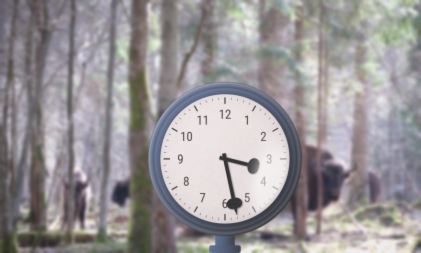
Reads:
3,28
